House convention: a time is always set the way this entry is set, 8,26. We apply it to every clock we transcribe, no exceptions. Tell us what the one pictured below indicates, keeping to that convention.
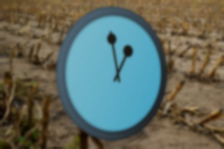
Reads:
12,58
